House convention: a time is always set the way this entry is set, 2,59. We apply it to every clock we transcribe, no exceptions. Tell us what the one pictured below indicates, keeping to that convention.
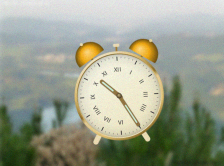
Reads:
10,25
